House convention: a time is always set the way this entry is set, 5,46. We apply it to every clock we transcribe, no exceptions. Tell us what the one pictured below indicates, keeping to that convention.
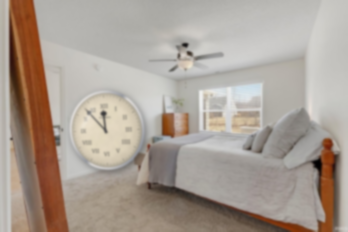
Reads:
11,53
